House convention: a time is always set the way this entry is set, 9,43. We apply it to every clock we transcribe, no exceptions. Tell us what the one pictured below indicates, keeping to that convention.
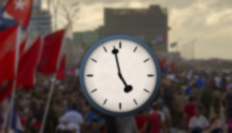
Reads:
4,58
